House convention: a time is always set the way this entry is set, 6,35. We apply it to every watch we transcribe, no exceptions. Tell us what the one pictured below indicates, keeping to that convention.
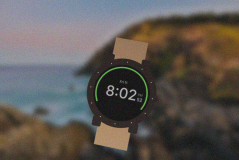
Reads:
8,02
